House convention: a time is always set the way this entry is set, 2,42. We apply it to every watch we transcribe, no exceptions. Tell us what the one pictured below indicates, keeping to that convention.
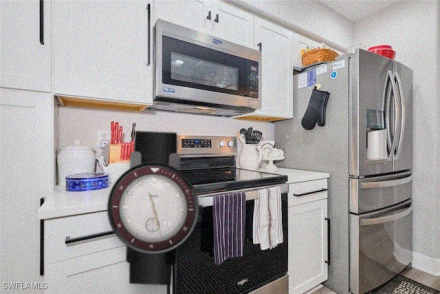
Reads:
11,27
